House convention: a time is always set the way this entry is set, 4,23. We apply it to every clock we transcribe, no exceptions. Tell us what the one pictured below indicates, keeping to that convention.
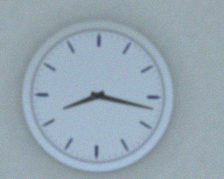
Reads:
8,17
